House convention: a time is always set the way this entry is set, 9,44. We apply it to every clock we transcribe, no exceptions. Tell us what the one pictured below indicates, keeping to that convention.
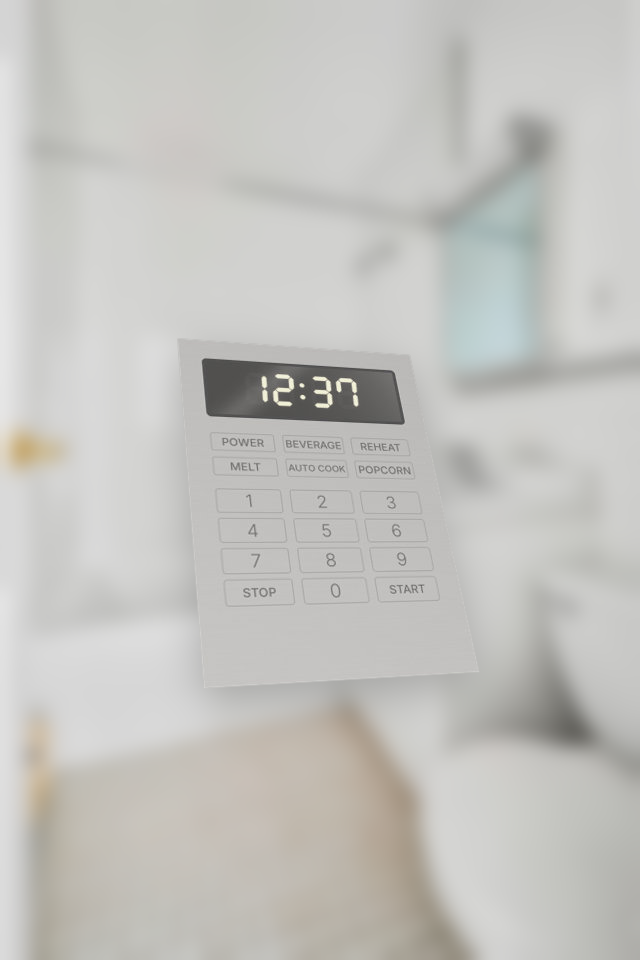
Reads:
12,37
